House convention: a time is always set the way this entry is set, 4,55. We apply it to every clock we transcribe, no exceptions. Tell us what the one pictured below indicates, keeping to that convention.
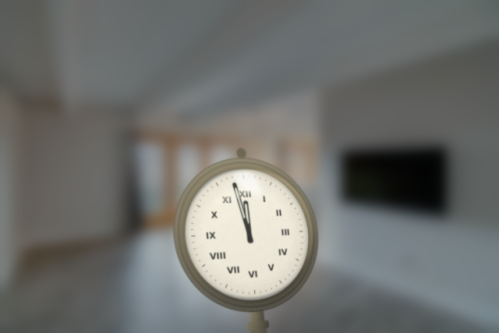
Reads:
11,58
